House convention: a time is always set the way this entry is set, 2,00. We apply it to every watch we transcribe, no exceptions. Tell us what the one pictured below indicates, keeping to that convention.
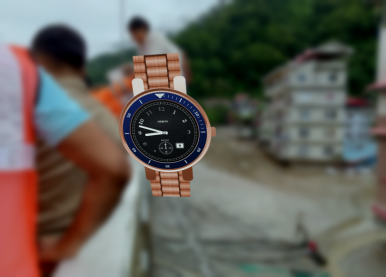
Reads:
8,48
